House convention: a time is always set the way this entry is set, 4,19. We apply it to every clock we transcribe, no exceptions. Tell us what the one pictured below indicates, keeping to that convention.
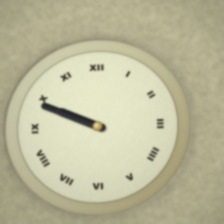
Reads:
9,49
